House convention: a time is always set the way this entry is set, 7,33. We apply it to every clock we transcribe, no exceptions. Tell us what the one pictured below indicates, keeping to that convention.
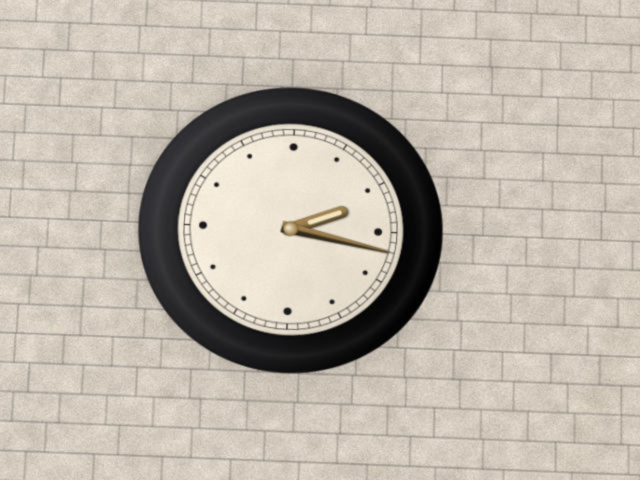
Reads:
2,17
